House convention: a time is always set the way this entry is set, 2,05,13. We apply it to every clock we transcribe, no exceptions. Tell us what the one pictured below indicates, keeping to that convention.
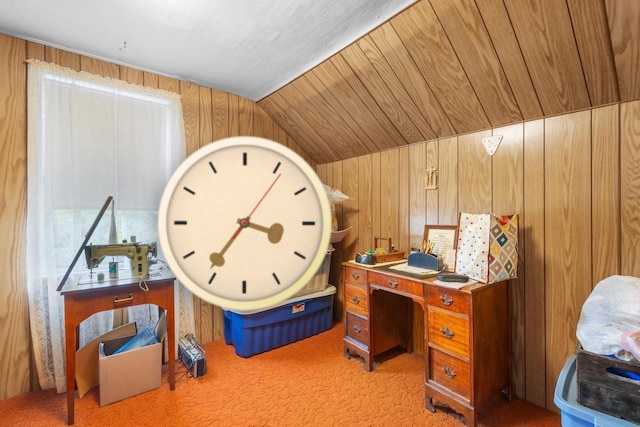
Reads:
3,36,06
